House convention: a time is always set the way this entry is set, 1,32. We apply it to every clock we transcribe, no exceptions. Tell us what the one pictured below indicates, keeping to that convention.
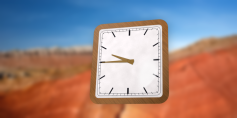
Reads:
9,45
